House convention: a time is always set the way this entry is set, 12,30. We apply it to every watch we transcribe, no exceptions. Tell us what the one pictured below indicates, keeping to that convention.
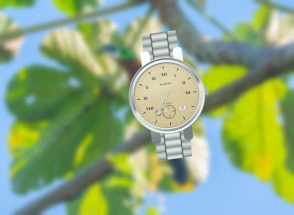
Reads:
6,36
